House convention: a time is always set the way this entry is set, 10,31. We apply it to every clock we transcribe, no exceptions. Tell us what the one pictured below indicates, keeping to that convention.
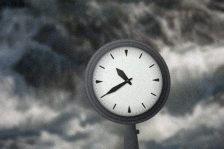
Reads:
10,40
